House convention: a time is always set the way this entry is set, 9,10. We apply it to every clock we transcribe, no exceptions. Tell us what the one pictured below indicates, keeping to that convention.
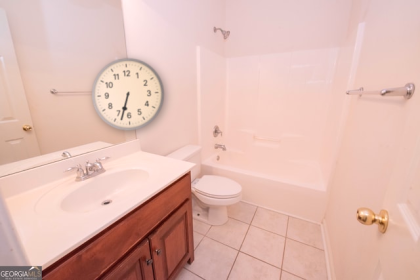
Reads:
6,33
